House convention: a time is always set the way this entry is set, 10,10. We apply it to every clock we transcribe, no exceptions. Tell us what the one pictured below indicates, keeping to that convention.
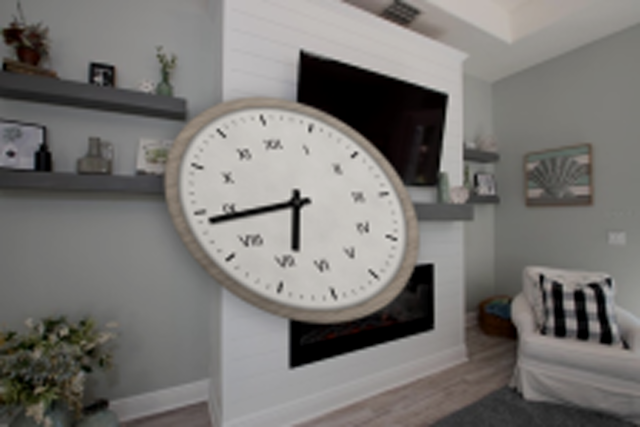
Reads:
6,44
